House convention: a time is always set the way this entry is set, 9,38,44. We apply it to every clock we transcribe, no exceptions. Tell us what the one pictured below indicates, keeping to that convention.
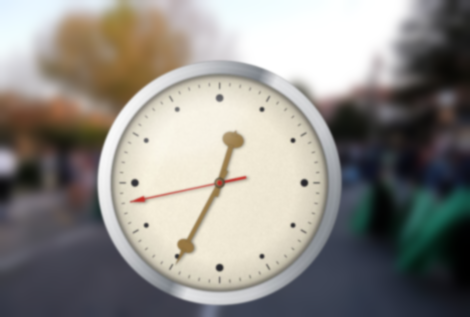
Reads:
12,34,43
